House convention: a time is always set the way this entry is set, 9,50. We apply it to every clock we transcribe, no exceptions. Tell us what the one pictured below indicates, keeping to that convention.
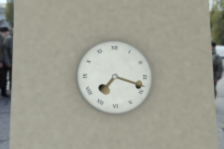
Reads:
7,18
